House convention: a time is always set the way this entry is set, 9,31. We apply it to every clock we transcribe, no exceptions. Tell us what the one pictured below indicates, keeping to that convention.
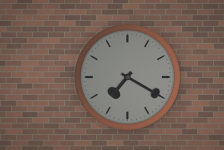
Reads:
7,20
